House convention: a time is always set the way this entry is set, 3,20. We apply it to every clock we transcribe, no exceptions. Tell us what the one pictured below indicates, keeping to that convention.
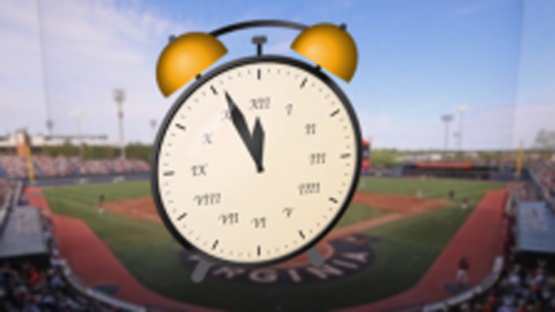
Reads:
11,56
